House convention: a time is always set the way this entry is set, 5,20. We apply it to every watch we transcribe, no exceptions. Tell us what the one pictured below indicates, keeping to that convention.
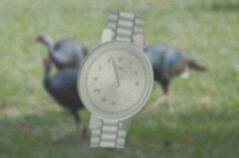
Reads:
10,56
